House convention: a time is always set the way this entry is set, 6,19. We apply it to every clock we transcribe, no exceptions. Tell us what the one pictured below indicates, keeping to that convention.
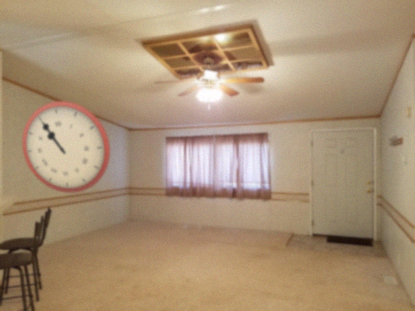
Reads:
10,55
